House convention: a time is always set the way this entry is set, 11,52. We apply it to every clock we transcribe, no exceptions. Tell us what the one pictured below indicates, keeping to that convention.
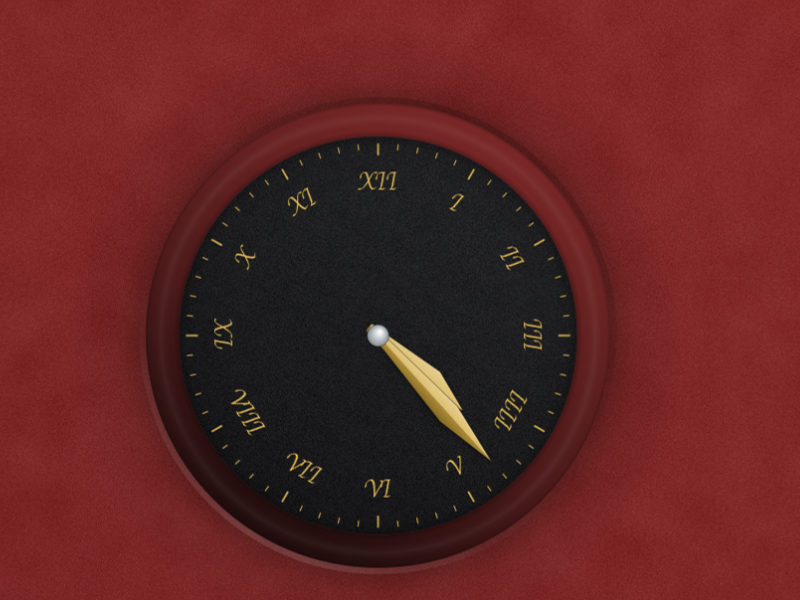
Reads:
4,23
